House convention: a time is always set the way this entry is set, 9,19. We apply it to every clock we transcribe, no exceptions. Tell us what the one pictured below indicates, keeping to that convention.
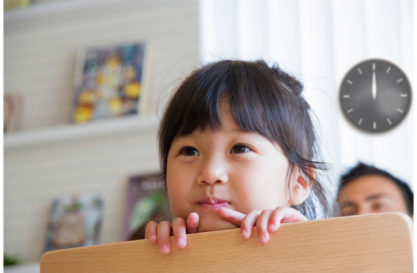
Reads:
12,00
